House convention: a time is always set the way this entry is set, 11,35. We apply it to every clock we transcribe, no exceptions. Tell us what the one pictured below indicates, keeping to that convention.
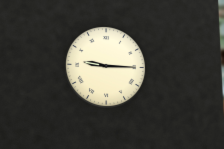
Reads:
9,15
